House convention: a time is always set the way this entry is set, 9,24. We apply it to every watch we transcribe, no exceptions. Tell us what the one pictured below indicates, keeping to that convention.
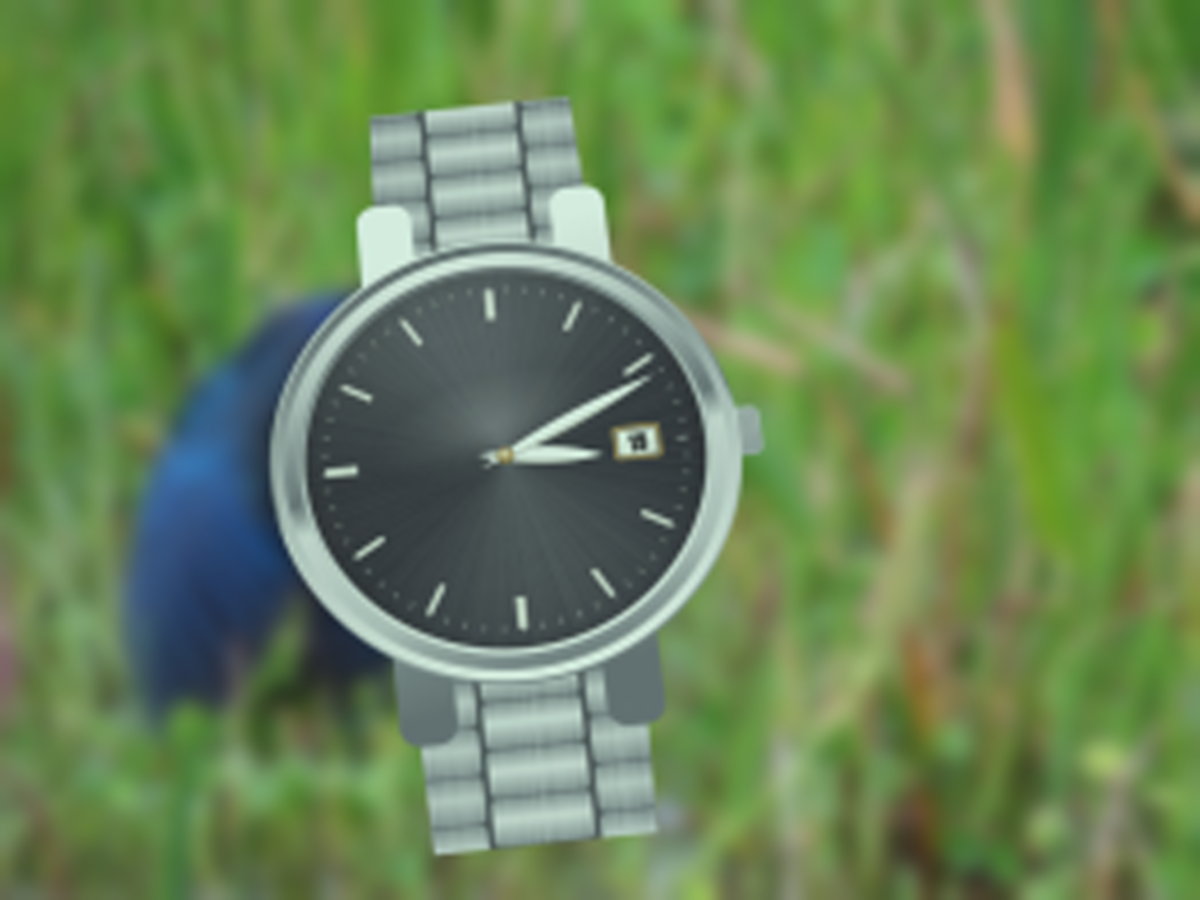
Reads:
3,11
